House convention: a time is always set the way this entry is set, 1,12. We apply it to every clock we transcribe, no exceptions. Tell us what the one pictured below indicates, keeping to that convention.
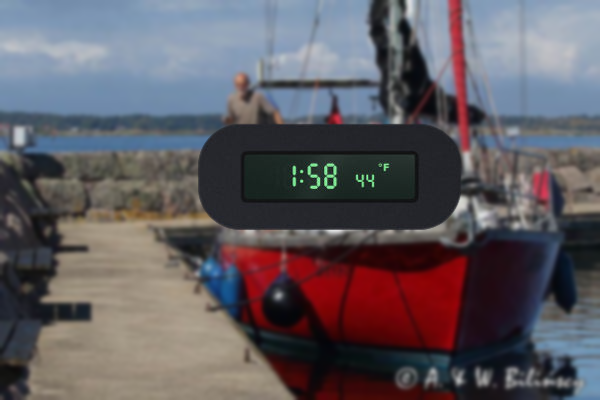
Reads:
1,58
